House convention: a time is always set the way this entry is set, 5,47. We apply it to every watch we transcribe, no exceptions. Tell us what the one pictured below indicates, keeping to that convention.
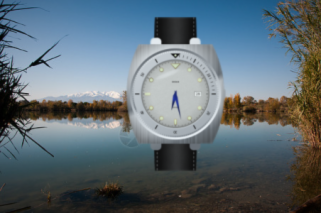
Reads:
6,28
